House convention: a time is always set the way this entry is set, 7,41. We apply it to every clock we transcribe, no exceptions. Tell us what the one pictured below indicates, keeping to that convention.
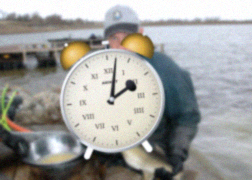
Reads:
2,02
